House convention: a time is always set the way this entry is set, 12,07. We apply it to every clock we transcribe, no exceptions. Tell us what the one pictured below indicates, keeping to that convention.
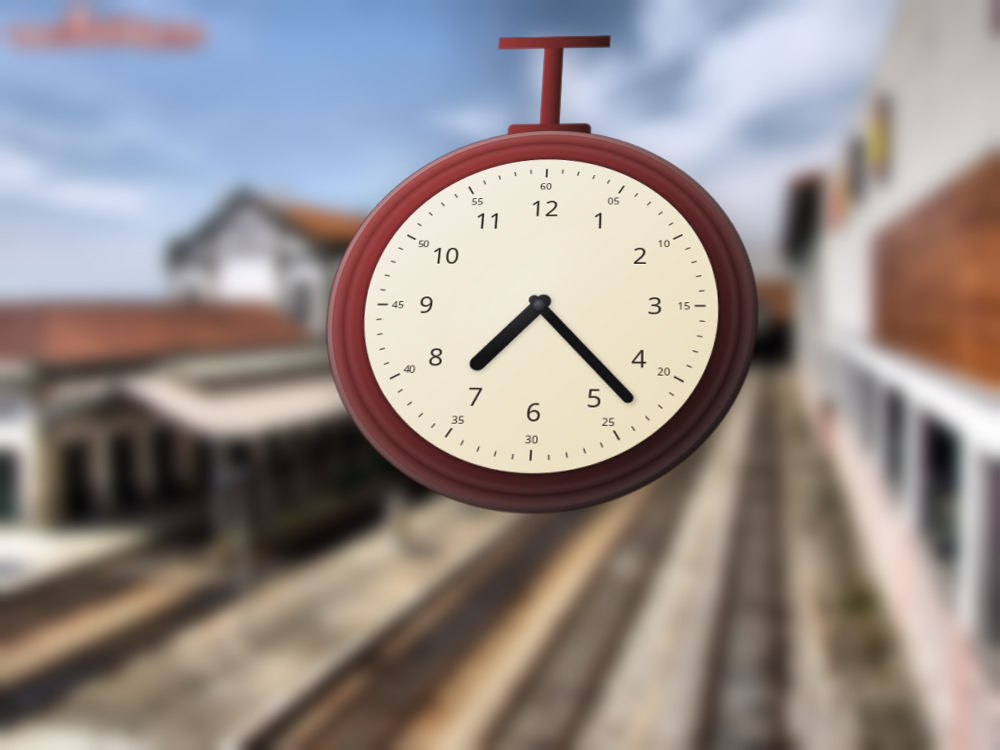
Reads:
7,23
